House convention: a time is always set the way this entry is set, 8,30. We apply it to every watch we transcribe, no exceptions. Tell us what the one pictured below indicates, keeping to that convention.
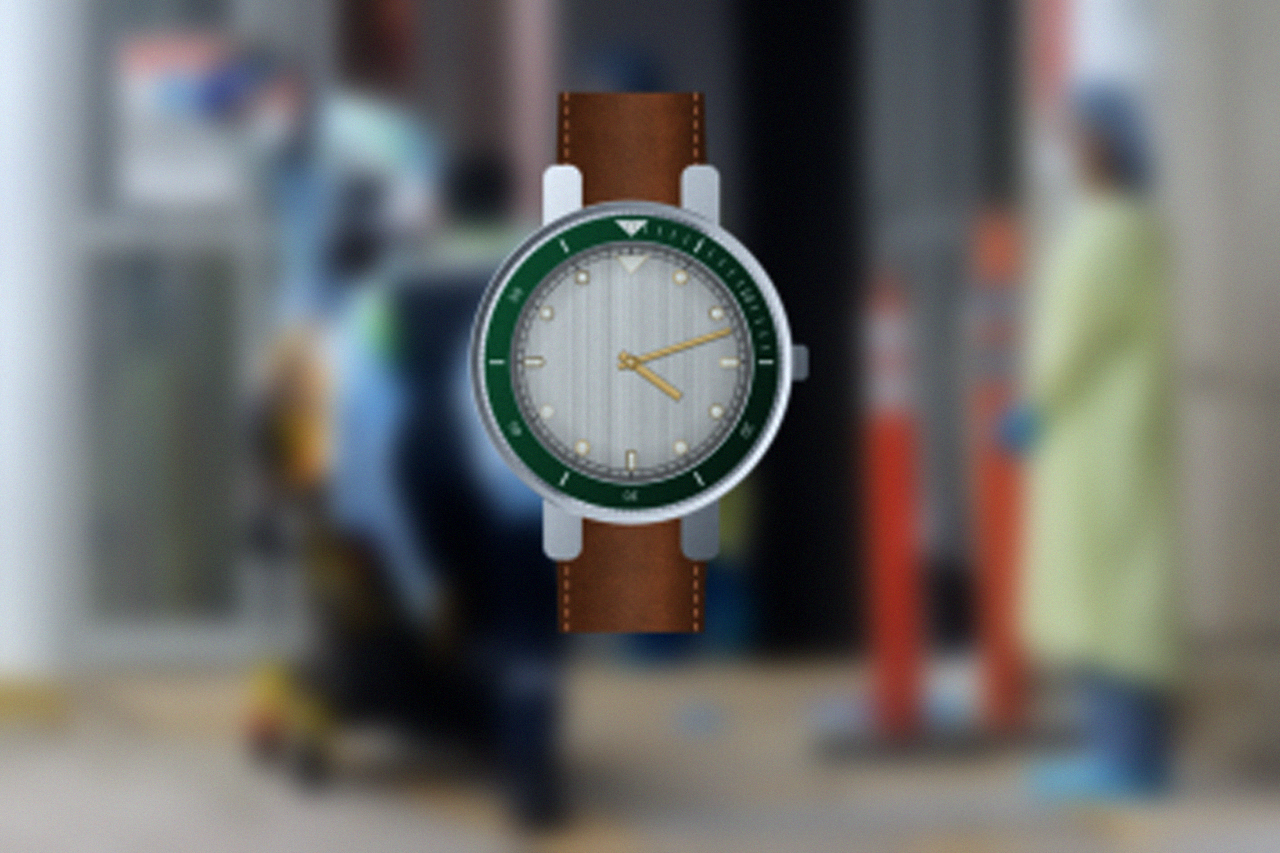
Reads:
4,12
